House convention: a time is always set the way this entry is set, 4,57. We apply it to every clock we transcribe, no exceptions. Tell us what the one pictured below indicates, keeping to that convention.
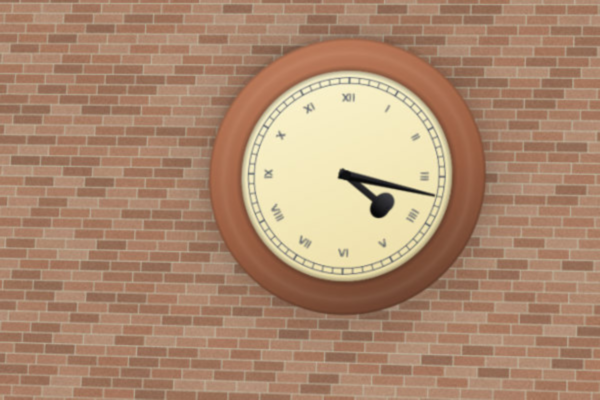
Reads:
4,17
